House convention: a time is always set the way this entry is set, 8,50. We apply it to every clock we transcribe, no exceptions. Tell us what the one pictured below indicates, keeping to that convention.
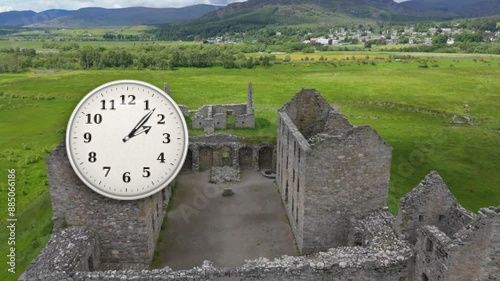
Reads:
2,07
